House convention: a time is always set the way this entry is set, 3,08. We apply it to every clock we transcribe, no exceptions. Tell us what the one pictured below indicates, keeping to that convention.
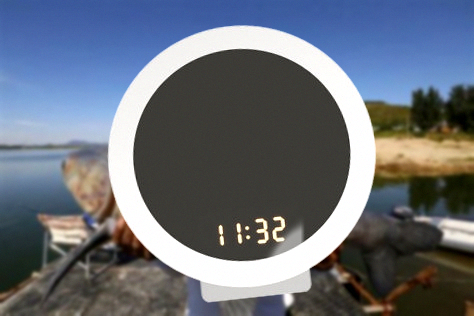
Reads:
11,32
